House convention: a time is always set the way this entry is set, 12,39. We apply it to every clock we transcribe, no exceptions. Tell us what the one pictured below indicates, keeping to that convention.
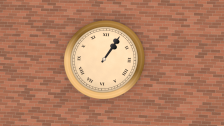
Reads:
1,05
